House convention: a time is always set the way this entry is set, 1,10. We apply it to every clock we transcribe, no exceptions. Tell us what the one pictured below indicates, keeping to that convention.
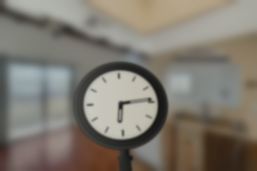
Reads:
6,14
